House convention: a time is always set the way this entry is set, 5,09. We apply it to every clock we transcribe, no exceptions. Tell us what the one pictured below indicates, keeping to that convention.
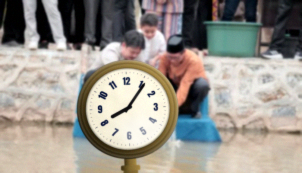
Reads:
8,06
